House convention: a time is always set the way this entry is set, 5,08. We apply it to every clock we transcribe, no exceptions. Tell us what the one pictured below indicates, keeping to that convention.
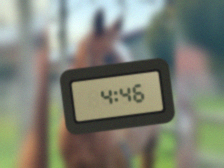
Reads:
4,46
